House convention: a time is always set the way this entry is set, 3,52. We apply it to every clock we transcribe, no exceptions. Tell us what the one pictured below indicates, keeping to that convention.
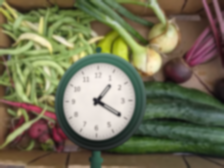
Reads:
1,20
